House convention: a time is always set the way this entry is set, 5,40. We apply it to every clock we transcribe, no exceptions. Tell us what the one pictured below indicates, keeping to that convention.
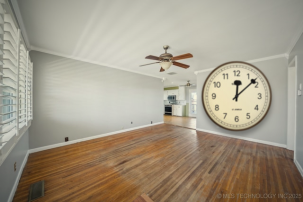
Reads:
12,08
